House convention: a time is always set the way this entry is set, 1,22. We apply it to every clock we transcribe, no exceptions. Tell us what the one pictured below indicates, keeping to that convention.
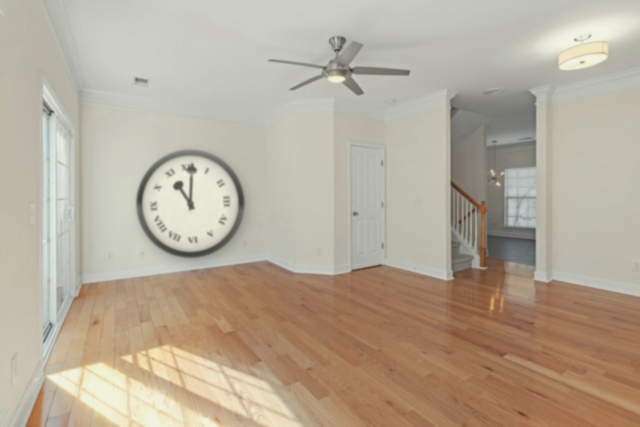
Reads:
11,01
